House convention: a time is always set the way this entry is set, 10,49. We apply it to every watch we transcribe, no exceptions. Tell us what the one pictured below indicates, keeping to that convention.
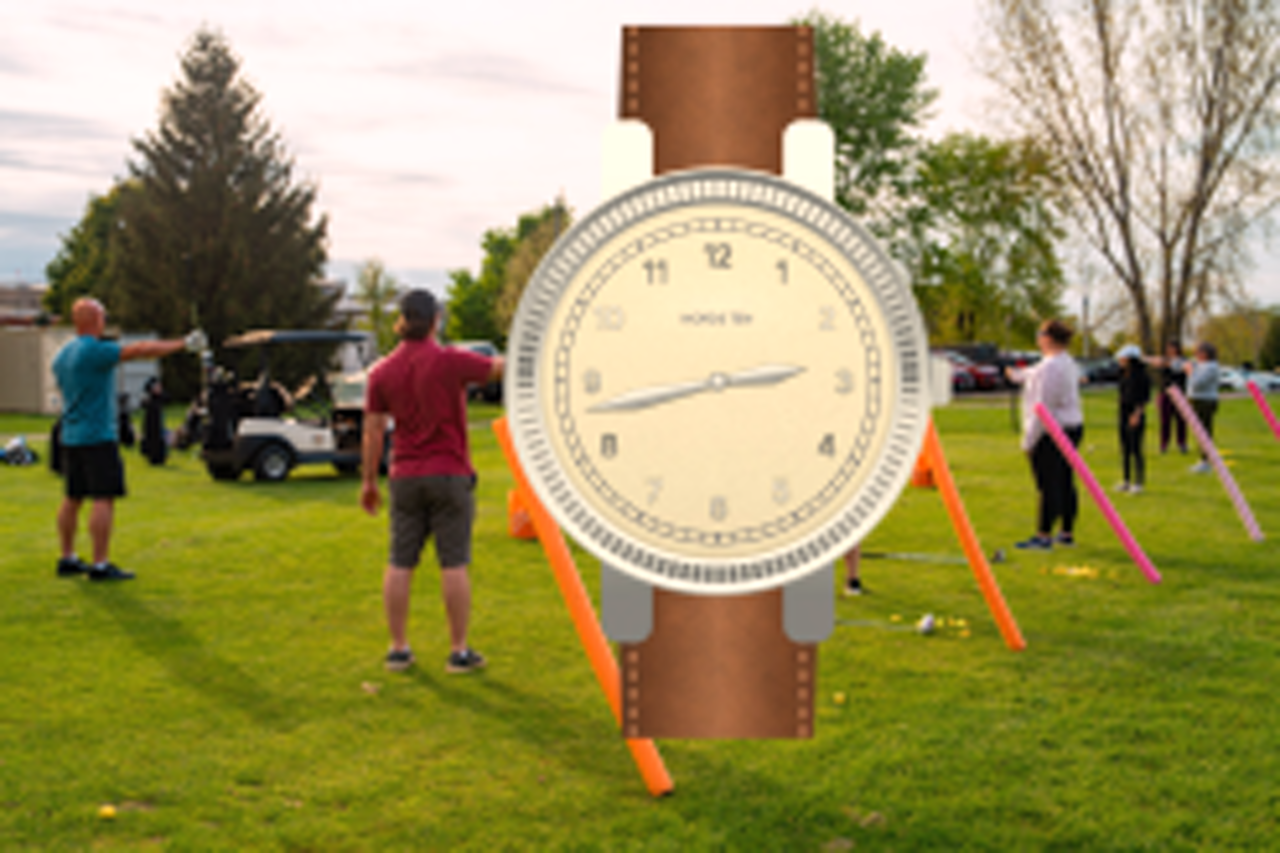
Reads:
2,43
